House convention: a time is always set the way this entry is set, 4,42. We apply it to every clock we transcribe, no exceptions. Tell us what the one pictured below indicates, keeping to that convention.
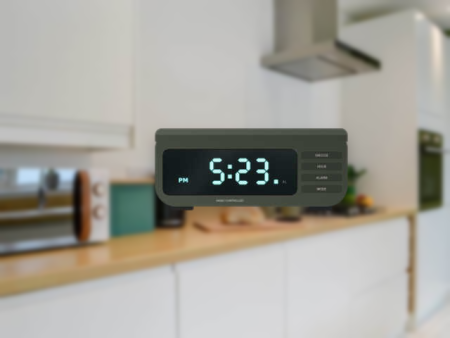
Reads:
5,23
